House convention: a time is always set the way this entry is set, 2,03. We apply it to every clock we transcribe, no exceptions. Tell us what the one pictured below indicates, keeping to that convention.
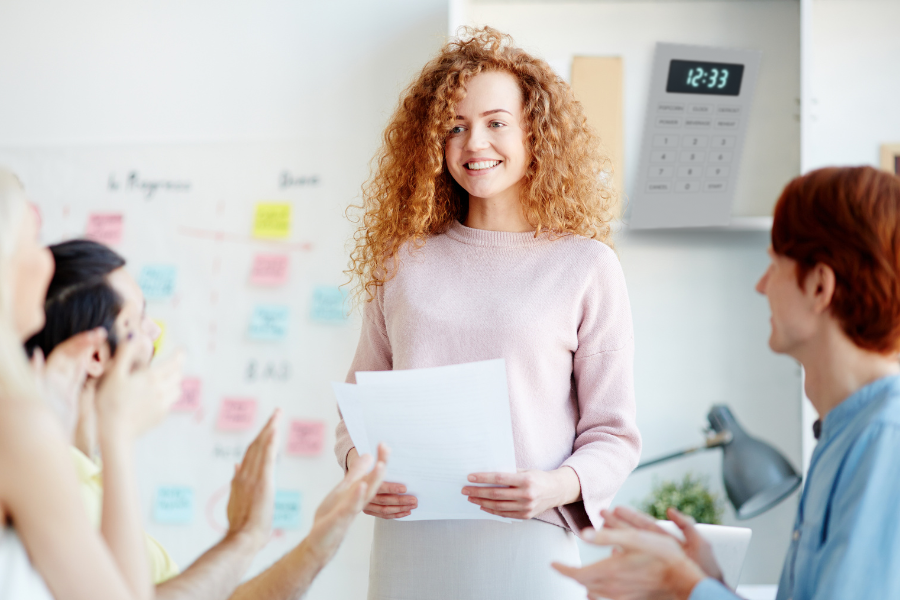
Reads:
12,33
